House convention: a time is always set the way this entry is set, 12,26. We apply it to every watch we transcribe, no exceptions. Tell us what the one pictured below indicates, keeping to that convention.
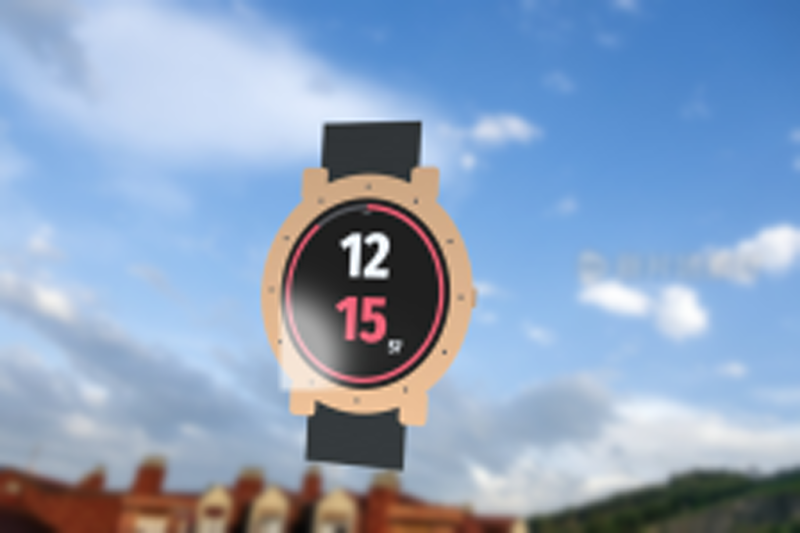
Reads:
12,15
